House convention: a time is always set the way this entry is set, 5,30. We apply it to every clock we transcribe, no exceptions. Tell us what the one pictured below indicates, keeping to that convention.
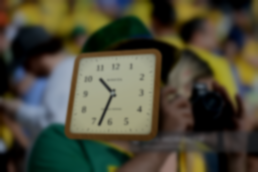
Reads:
10,33
